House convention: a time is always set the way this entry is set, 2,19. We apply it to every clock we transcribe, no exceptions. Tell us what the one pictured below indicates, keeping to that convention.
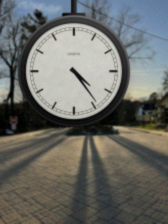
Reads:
4,24
